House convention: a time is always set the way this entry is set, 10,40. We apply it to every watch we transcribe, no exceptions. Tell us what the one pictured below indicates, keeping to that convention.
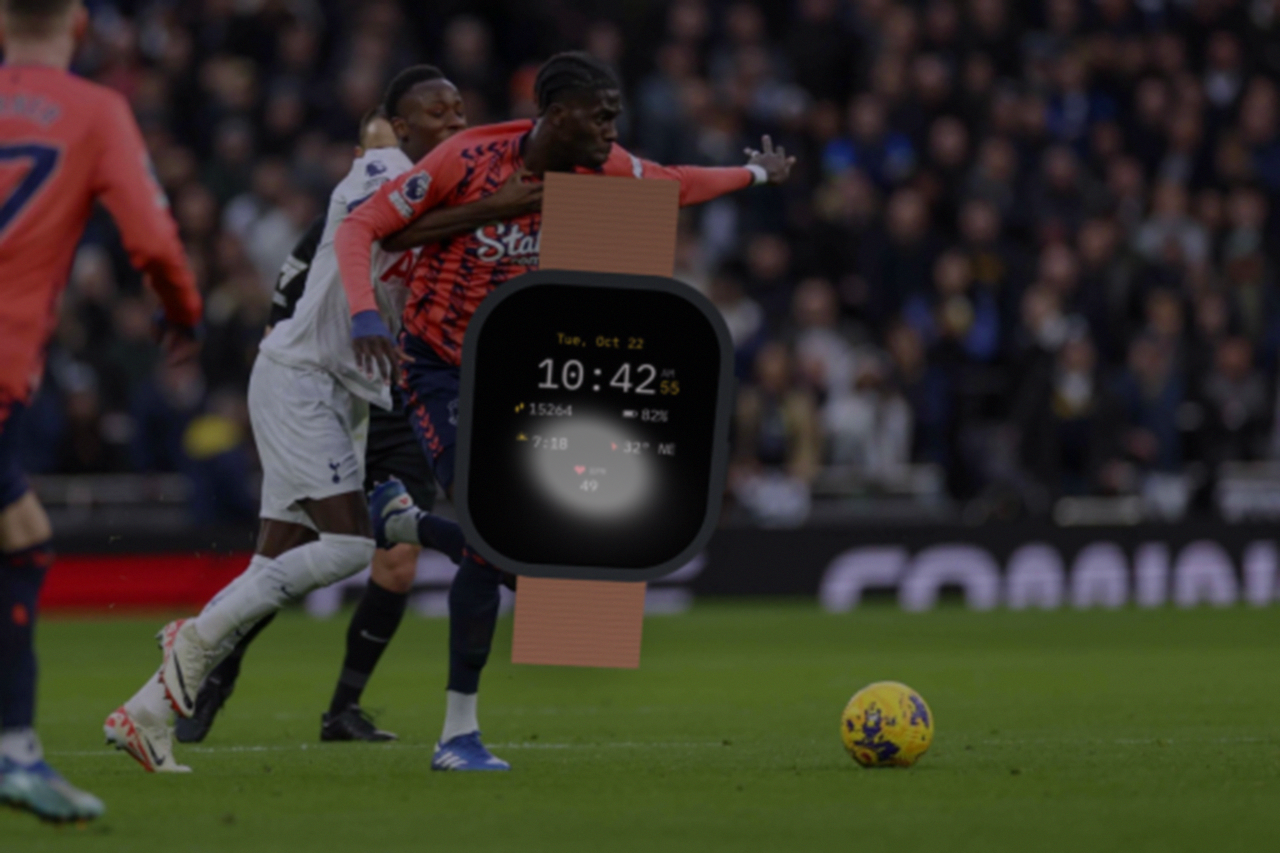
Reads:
10,42
